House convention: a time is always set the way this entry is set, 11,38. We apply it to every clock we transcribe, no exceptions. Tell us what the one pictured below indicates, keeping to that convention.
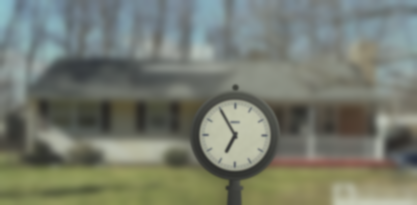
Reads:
6,55
